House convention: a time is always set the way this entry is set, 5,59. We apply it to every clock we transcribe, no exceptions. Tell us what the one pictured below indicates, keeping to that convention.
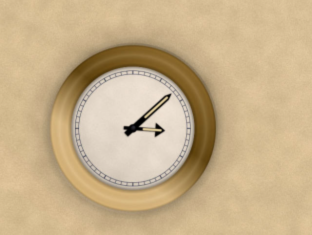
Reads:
3,08
